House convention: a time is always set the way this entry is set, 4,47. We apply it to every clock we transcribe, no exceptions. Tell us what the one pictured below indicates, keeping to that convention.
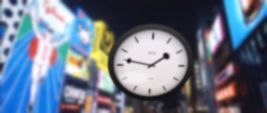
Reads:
1,47
